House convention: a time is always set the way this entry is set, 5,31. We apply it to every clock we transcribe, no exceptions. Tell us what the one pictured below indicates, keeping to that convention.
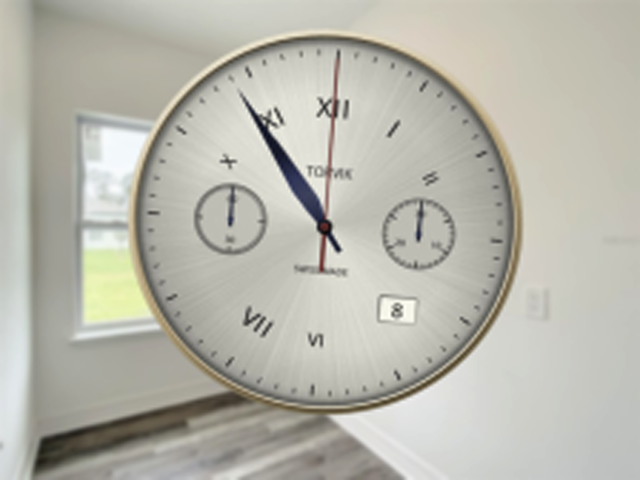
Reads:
10,54
